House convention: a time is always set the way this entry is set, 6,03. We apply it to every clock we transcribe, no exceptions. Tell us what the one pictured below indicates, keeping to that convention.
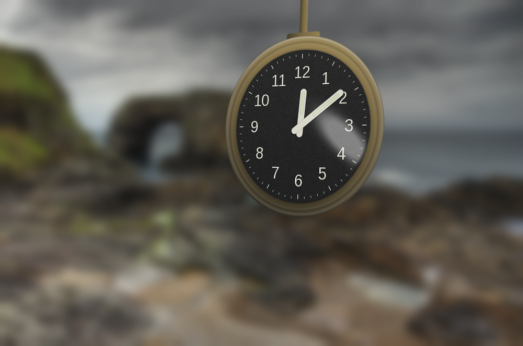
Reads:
12,09
